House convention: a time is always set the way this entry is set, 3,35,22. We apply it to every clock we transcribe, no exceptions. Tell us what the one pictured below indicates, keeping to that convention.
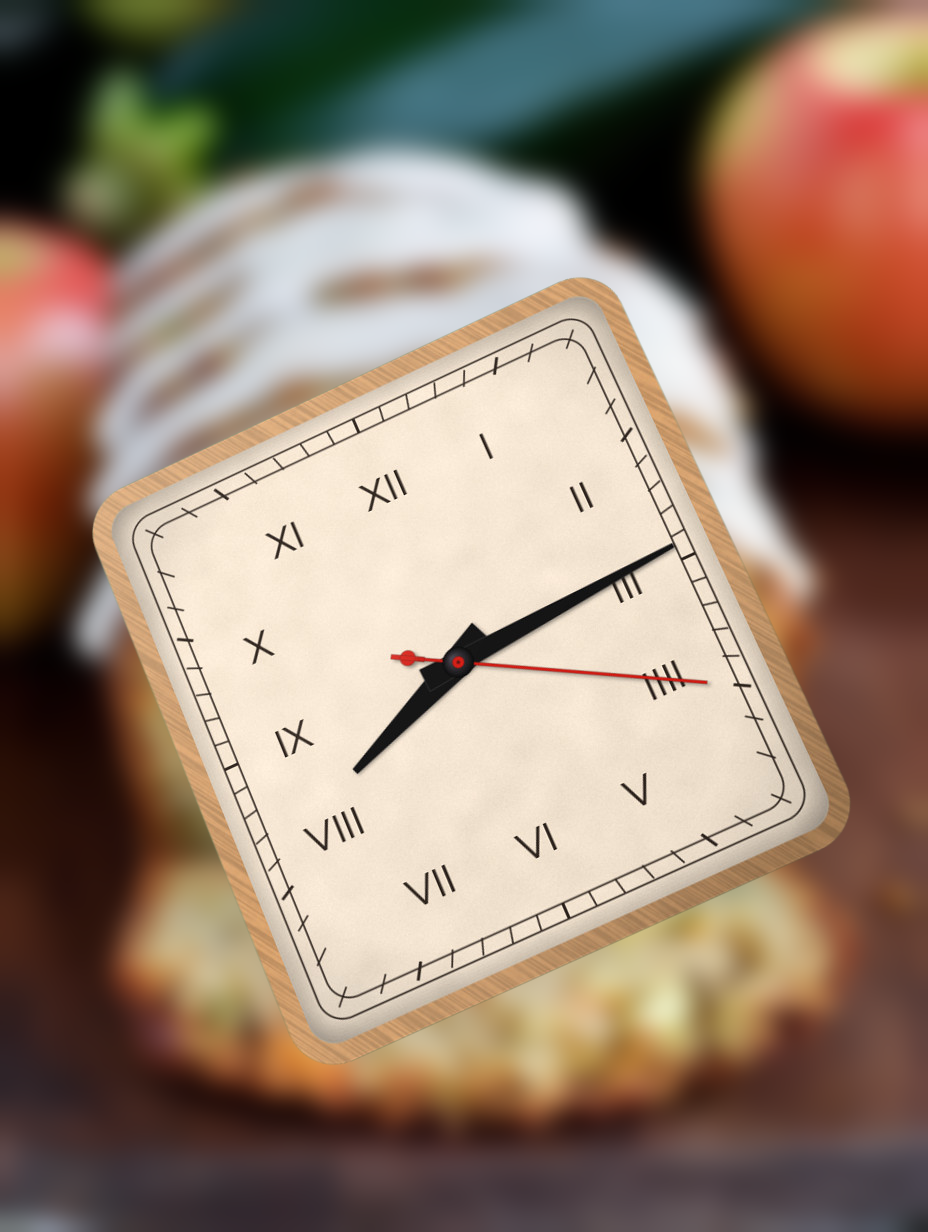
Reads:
8,14,20
